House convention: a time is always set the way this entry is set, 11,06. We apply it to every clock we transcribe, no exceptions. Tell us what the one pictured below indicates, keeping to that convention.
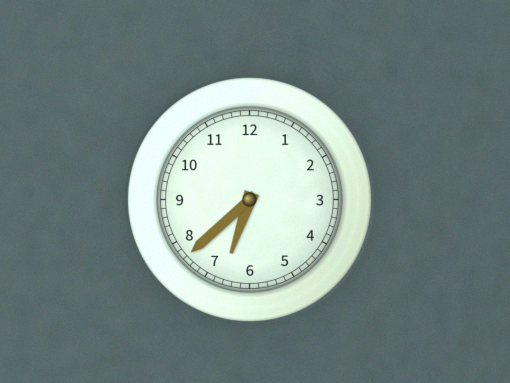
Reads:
6,38
